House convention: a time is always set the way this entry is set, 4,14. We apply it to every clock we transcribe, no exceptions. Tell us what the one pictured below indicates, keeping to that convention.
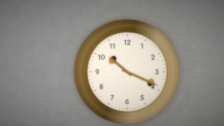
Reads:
10,19
